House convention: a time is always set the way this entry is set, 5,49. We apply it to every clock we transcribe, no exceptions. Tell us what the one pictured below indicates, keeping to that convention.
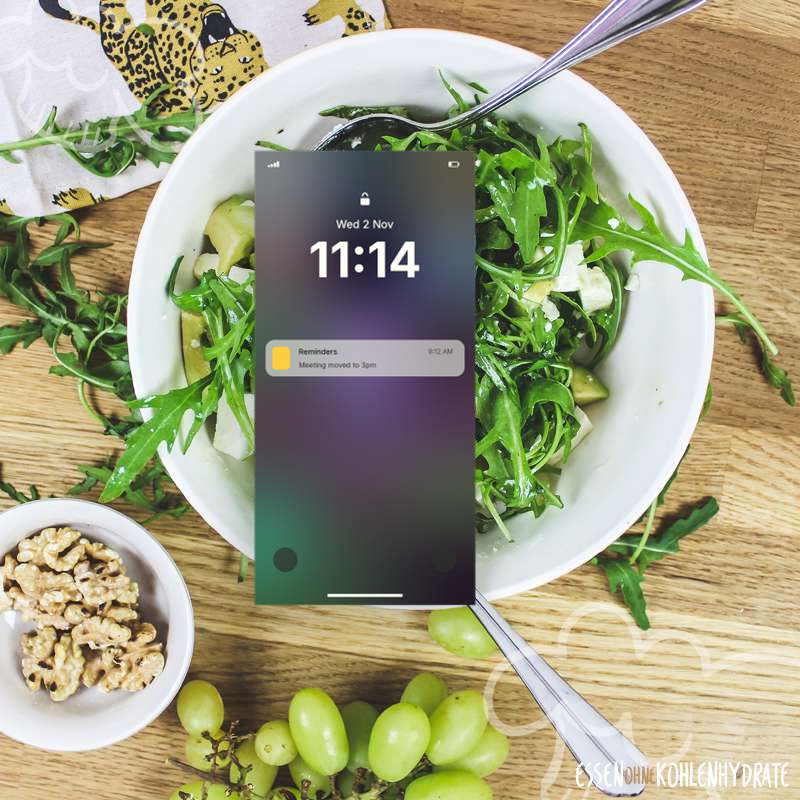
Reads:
11,14
